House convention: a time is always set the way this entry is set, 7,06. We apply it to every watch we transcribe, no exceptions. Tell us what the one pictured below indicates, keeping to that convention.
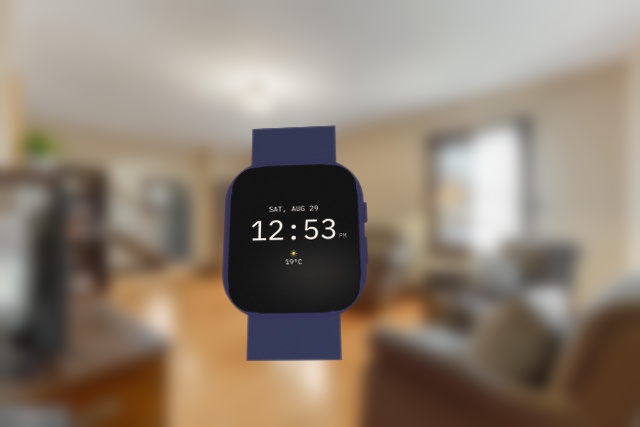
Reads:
12,53
